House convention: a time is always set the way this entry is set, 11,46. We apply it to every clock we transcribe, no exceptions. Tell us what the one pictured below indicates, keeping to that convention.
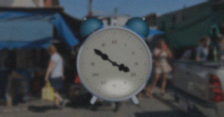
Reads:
3,51
